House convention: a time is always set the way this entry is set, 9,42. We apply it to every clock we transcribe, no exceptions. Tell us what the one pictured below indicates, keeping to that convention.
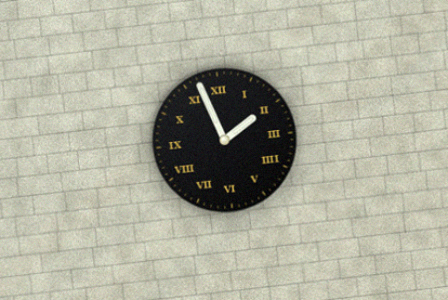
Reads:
1,57
